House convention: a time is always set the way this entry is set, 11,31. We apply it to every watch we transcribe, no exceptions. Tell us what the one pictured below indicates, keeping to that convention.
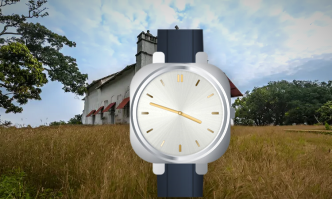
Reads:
3,48
